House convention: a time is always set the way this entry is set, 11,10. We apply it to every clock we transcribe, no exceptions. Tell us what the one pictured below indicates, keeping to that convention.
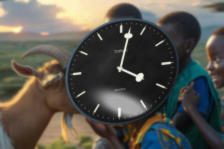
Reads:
4,02
